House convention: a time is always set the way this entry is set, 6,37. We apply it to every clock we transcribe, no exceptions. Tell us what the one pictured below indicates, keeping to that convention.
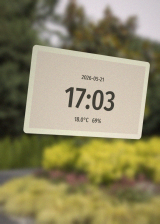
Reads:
17,03
